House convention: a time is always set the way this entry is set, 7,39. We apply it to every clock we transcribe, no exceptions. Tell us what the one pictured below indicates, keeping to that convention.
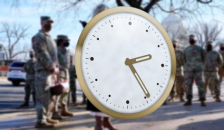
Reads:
2,24
